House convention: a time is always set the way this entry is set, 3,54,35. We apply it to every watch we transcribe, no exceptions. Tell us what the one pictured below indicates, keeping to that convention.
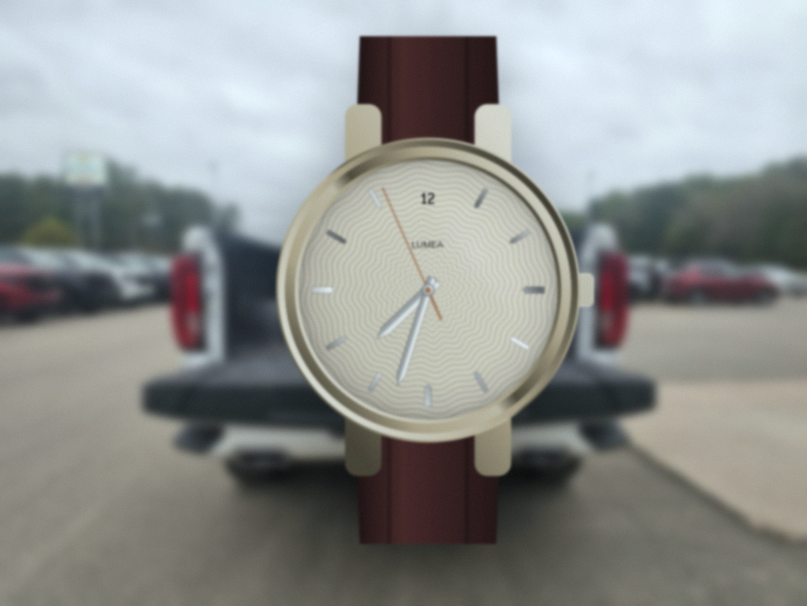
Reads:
7,32,56
